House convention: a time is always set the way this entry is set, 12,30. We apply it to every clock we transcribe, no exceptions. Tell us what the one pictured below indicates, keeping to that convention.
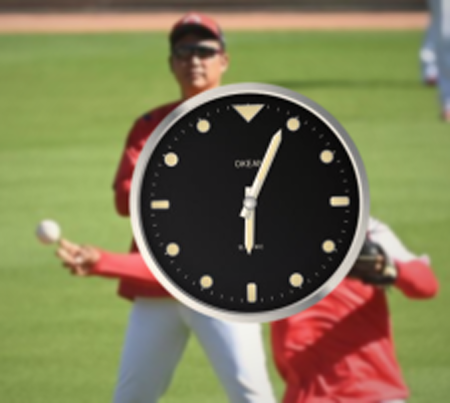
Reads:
6,04
